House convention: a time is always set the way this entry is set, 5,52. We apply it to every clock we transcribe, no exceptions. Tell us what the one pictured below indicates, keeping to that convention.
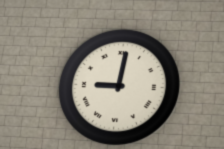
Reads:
9,01
